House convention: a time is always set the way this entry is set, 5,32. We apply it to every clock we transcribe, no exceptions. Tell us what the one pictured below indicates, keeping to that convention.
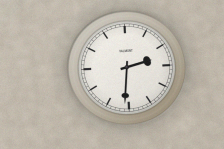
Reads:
2,31
